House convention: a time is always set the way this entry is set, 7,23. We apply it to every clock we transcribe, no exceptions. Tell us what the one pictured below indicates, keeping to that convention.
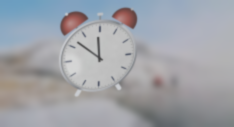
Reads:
11,52
